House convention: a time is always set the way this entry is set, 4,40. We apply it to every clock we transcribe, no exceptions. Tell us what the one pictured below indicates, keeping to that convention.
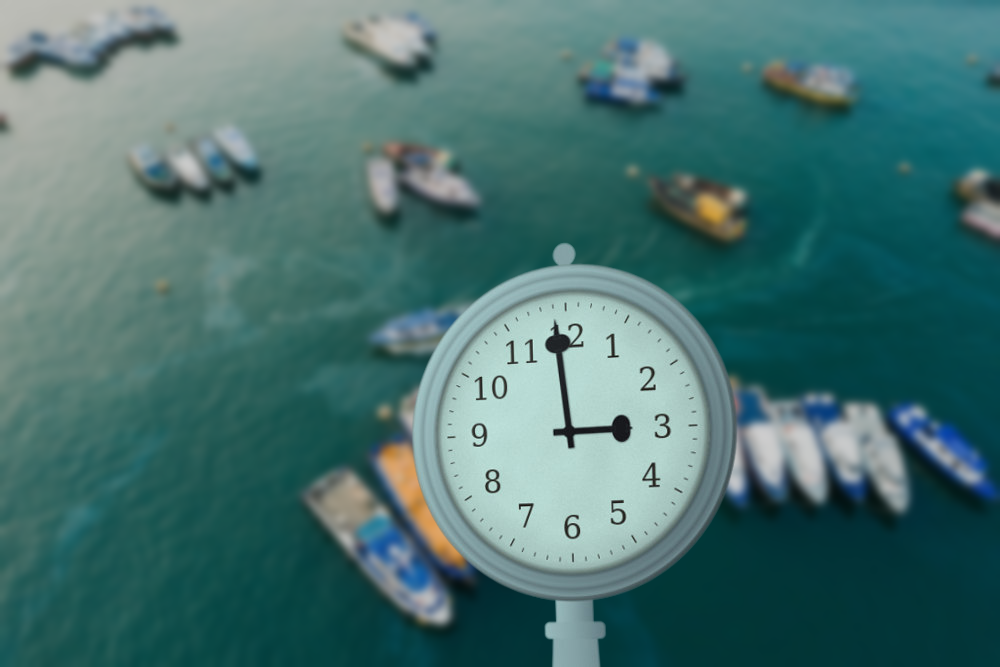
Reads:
2,59
